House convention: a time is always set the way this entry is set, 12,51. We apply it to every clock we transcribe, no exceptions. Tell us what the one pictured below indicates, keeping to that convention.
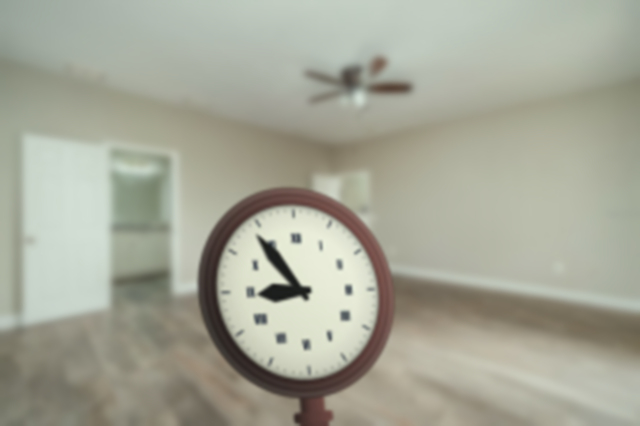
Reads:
8,54
